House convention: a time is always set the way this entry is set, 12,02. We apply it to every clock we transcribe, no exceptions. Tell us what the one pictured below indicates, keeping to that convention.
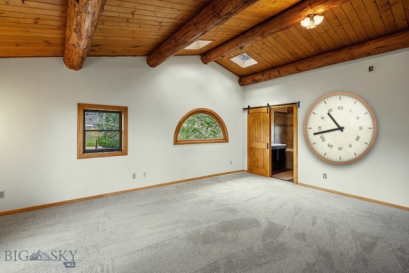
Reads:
10,43
